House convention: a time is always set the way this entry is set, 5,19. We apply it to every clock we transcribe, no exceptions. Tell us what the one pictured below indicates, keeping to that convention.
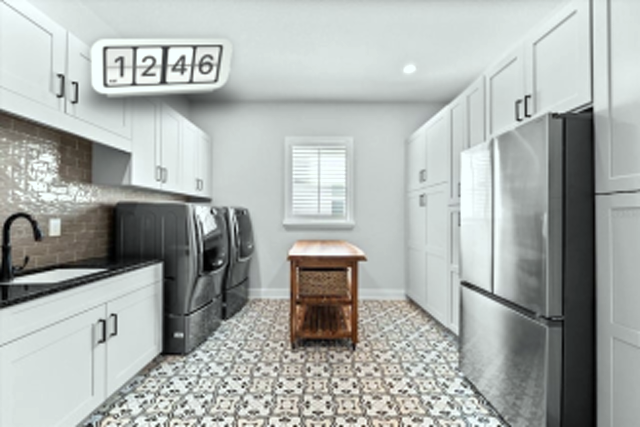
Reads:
12,46
